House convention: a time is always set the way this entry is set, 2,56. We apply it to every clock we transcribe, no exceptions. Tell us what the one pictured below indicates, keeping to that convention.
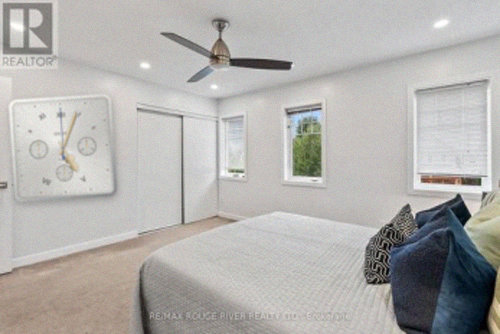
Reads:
5,04
